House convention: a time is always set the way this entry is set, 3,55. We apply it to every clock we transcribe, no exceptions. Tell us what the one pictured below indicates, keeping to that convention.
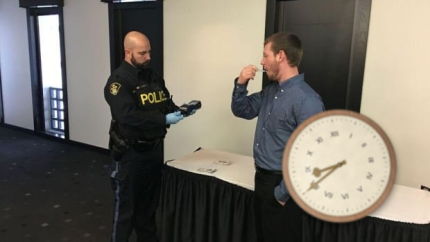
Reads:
8,40
